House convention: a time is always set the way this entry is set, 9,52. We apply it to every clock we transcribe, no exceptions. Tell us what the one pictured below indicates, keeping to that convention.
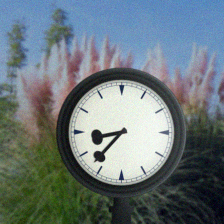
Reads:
8,37
